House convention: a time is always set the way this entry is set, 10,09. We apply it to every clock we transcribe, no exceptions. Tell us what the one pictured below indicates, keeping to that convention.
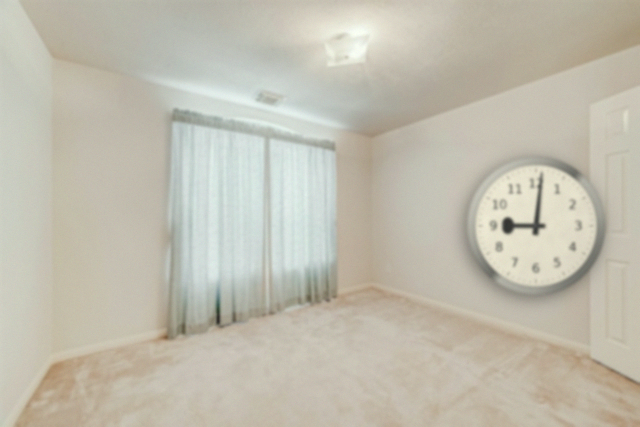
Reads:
9,01
